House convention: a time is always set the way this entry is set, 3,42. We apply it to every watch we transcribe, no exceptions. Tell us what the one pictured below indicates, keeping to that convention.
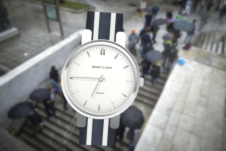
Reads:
6,45
